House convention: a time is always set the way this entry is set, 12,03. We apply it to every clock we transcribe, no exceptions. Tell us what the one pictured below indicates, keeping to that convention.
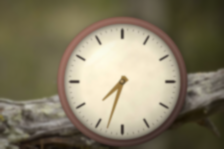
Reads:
7,33
